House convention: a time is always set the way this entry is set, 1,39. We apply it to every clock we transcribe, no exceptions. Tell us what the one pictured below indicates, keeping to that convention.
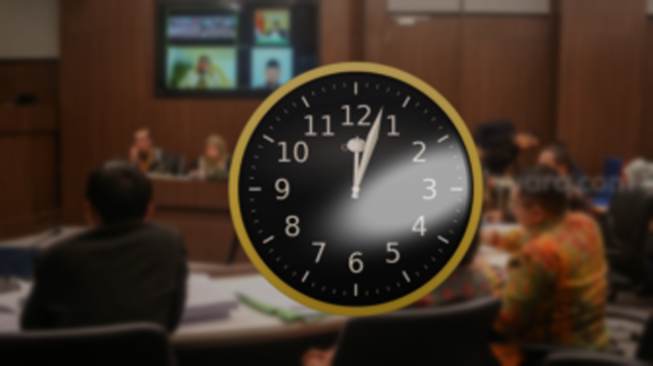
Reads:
12,03
